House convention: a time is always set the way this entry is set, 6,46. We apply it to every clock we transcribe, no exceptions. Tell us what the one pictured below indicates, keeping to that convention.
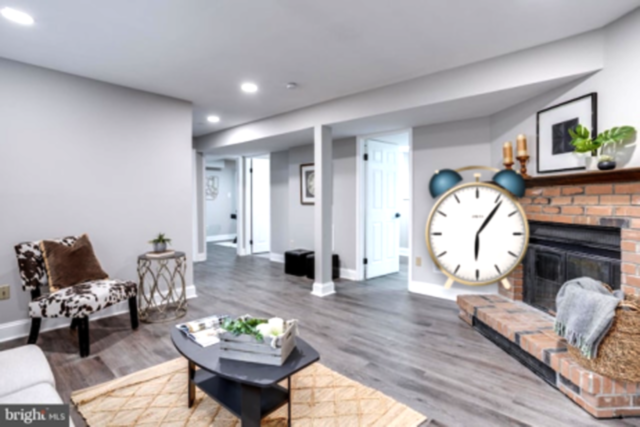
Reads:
6,06
